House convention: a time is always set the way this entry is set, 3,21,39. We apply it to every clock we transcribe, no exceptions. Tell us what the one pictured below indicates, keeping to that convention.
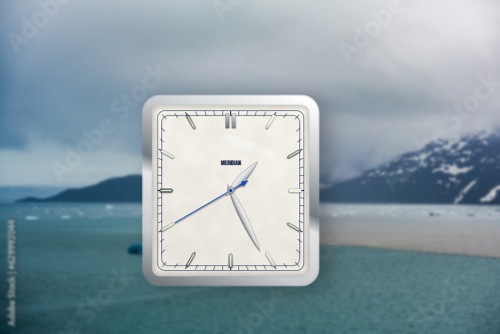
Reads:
1,25,40
